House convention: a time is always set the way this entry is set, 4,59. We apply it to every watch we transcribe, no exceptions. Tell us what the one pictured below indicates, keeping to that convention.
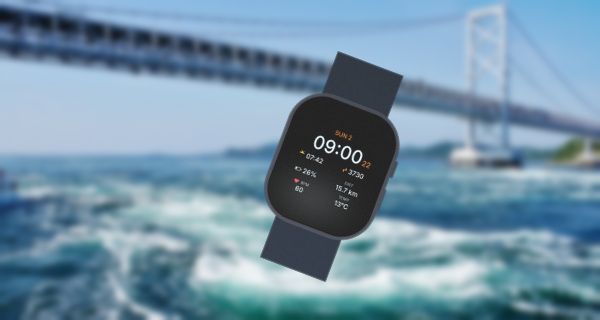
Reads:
9,00
